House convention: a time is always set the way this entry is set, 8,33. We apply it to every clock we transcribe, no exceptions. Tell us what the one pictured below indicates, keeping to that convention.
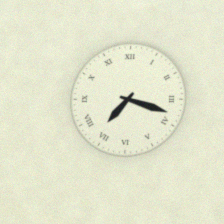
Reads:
7,18
